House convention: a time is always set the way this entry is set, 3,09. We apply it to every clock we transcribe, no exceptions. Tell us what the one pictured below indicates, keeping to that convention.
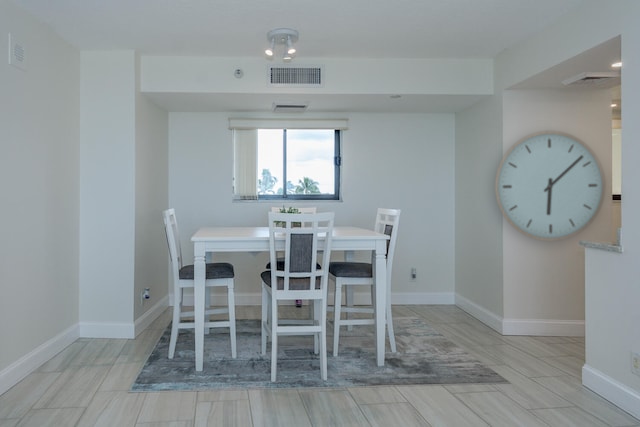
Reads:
6,08
